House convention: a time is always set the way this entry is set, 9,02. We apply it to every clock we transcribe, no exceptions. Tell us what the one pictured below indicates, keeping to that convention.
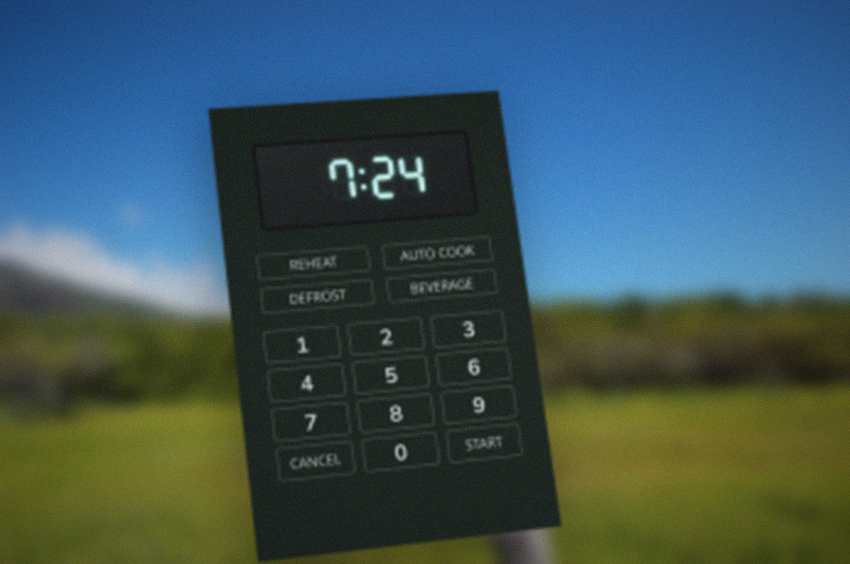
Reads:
7,24
